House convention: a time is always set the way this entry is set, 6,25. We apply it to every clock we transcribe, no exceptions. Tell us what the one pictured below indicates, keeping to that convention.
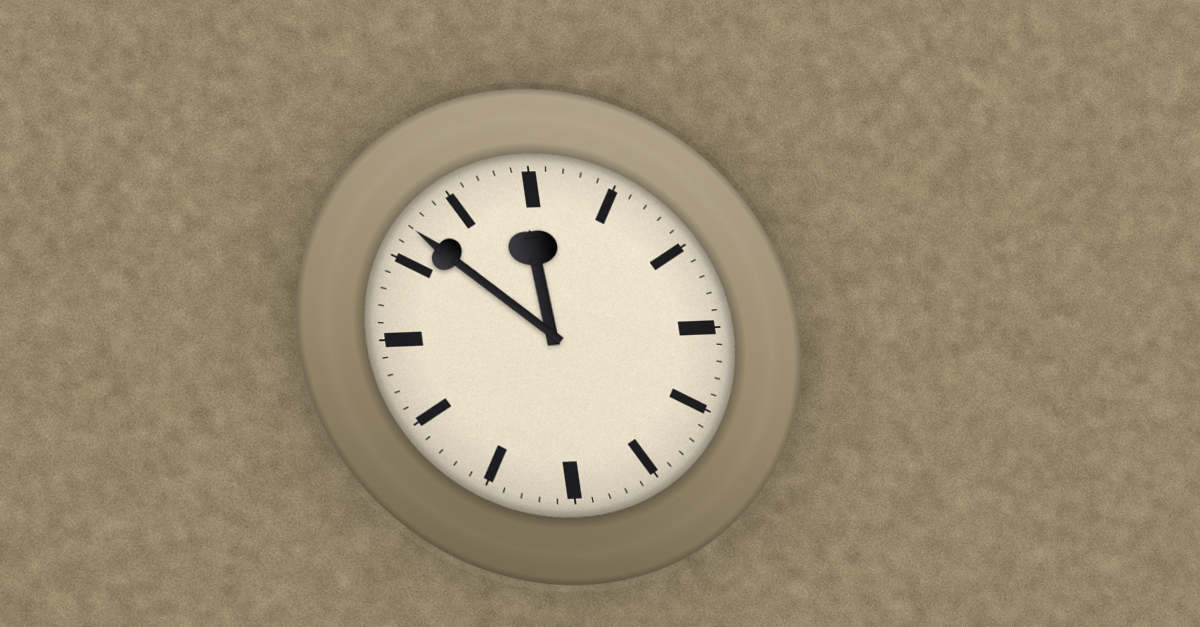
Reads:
11,52
